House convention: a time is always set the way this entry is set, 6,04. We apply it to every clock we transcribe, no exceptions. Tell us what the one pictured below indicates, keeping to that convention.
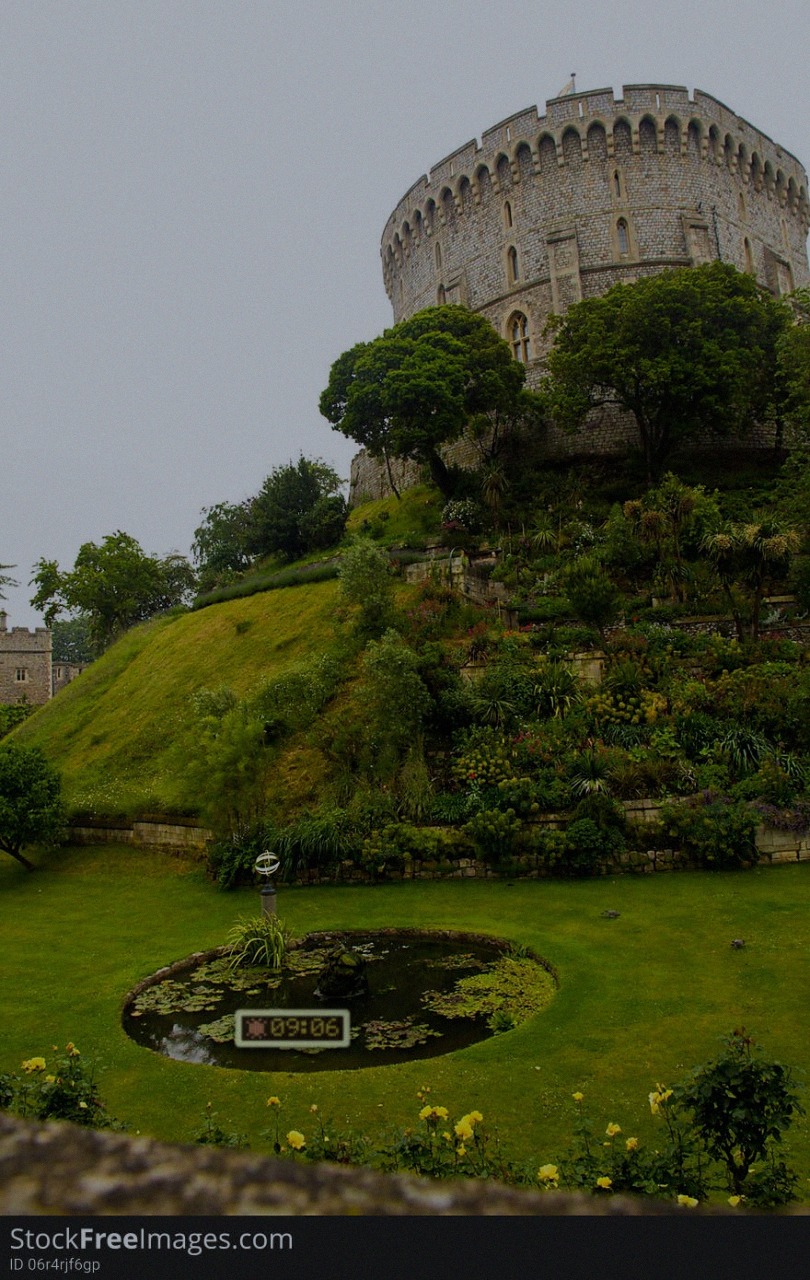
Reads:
9,06
